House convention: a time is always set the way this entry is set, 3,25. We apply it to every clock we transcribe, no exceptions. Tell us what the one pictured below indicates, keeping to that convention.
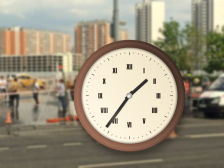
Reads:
1,36
